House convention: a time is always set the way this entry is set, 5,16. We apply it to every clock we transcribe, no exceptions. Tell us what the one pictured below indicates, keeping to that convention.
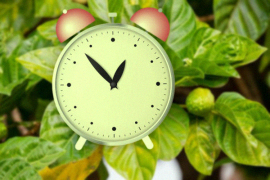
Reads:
12,53
